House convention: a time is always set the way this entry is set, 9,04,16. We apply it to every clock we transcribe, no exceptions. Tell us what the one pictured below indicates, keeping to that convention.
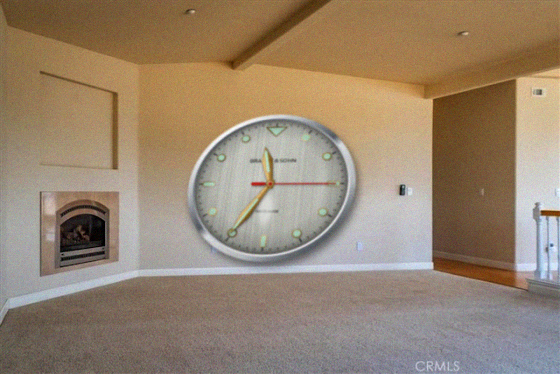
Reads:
11,35,15
